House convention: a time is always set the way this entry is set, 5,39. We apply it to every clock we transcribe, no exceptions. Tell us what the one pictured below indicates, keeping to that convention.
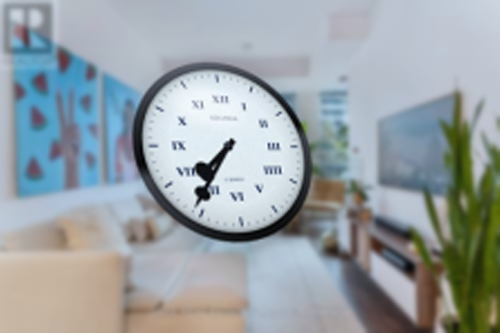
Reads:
7,36
